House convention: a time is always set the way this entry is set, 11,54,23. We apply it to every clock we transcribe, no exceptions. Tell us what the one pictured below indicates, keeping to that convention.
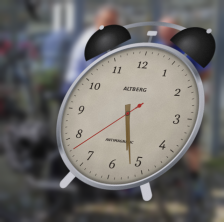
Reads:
5,26,38
